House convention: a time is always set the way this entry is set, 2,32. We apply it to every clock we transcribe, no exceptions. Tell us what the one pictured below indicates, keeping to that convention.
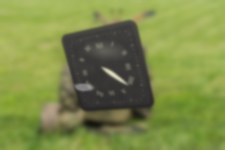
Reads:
4,22
